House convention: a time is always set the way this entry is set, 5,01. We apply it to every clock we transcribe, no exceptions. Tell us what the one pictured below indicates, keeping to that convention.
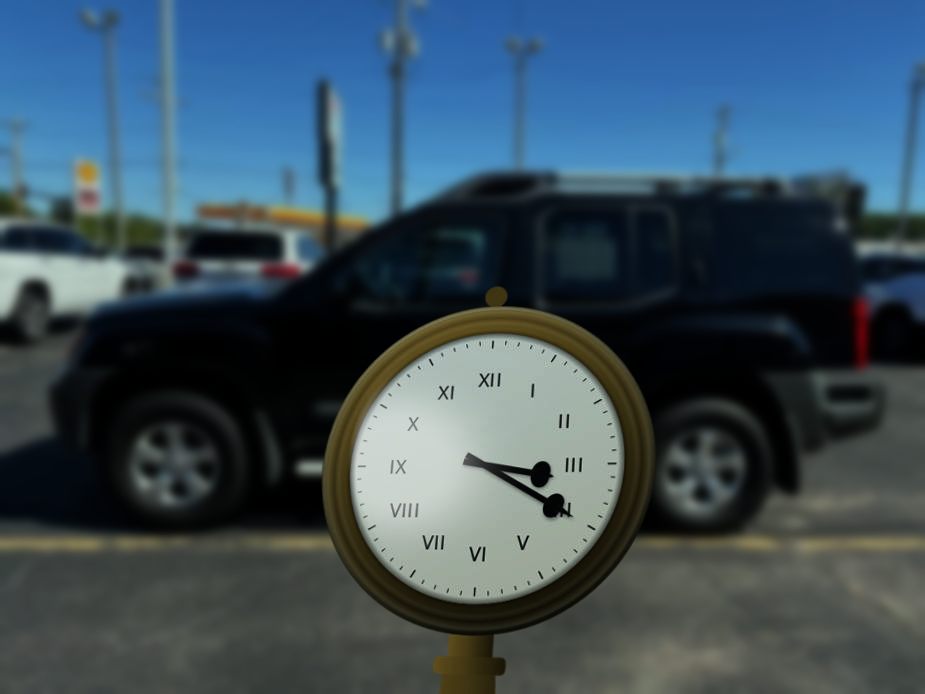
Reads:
3,20
